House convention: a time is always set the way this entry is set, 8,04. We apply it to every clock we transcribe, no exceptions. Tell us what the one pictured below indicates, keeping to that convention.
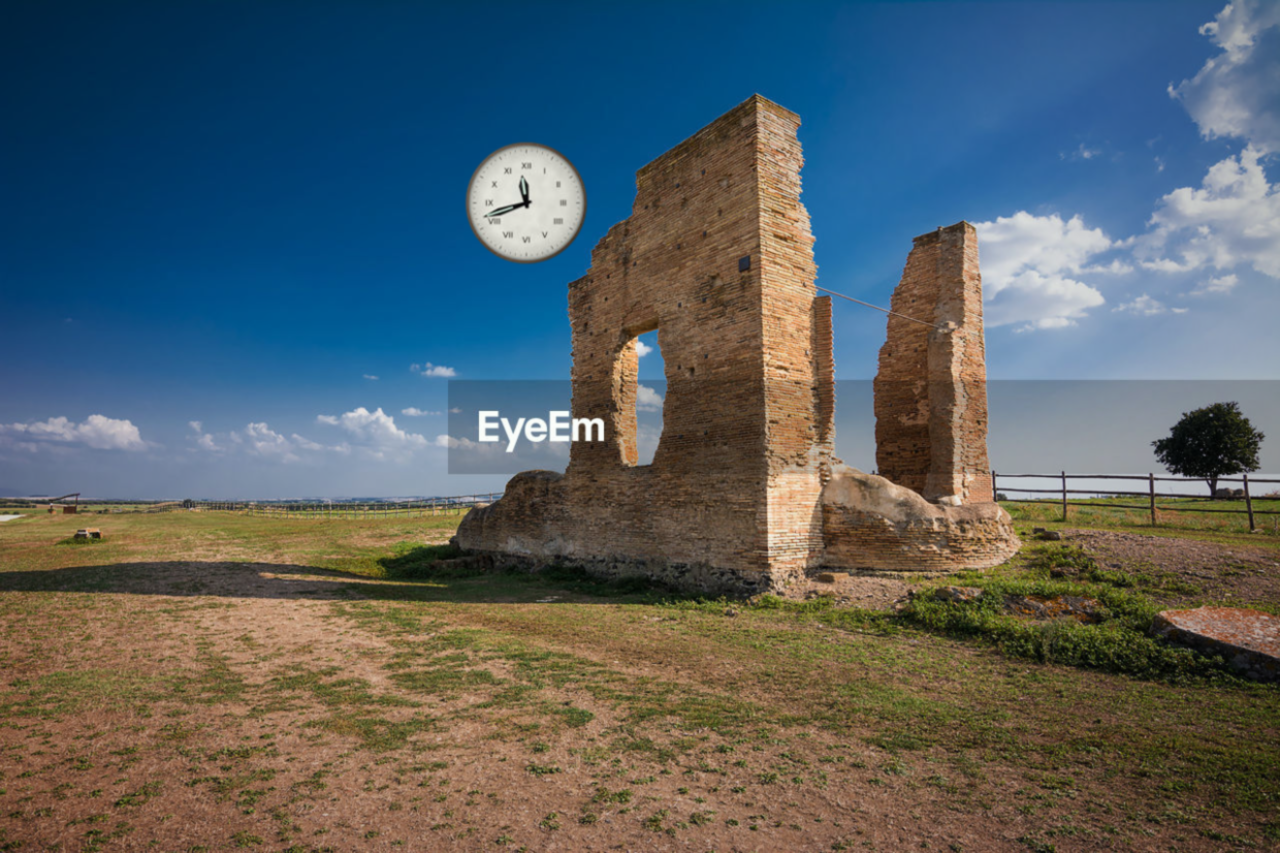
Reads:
11,42
